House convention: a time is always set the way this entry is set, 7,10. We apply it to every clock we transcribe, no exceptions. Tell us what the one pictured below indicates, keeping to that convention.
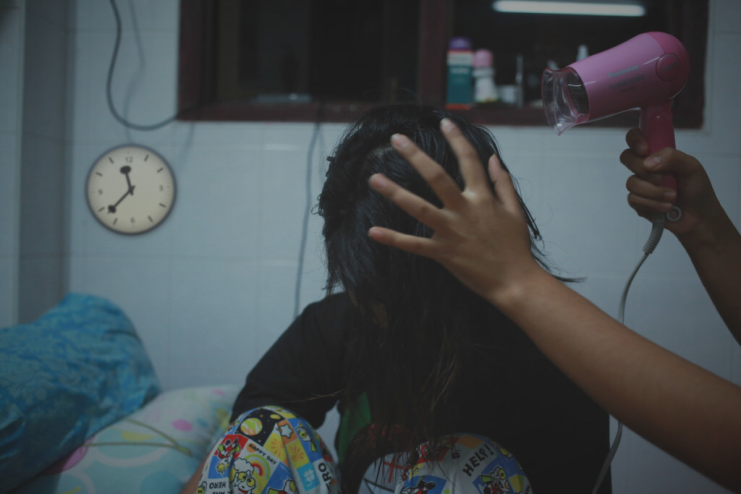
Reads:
11,38
